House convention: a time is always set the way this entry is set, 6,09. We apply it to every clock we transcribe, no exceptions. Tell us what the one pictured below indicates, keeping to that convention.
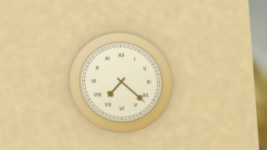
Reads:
7,22
